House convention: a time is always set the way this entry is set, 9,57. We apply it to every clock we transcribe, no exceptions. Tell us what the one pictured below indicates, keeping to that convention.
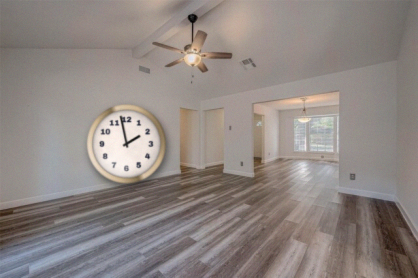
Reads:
1,58
